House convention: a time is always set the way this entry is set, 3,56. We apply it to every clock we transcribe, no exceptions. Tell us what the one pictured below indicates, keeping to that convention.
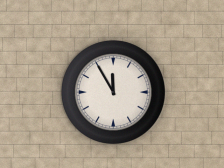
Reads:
11,55
